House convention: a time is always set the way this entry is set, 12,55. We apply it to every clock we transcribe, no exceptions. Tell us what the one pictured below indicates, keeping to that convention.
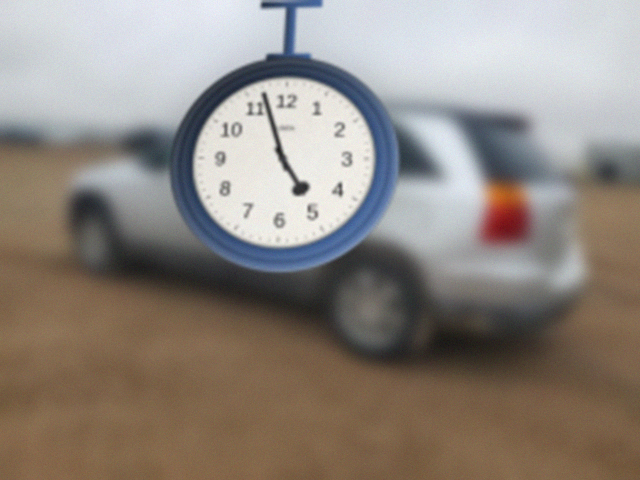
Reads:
4,57
